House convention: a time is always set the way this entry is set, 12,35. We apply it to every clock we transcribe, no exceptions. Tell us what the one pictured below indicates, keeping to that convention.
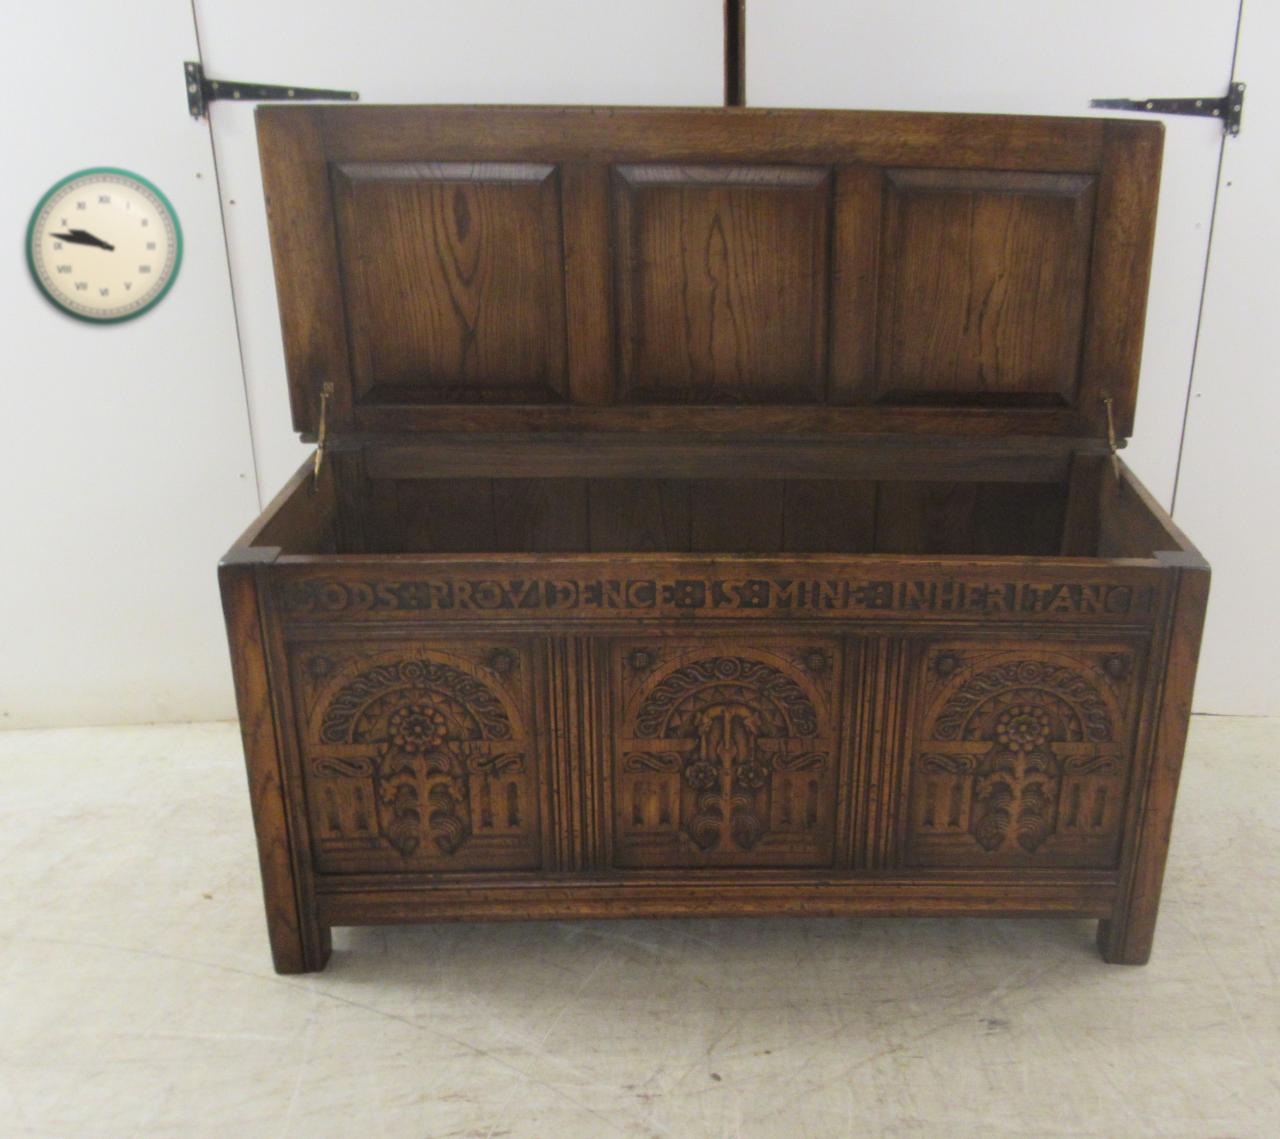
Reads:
9,47
